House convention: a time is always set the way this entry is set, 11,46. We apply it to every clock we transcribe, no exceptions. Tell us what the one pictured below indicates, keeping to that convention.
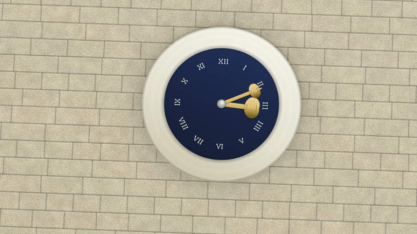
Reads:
3,11
